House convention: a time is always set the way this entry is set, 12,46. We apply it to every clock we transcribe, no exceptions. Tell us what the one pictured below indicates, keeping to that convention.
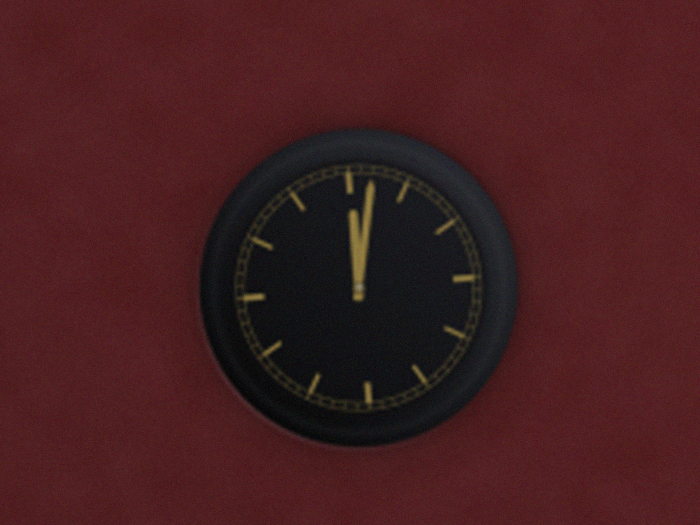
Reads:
12,02
